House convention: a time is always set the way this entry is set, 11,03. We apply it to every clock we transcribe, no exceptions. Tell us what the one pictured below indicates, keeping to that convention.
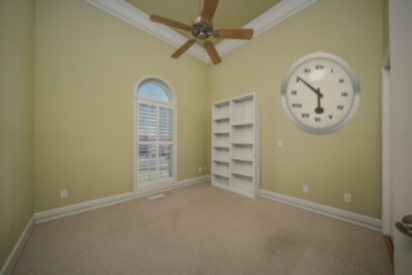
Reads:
5,51
